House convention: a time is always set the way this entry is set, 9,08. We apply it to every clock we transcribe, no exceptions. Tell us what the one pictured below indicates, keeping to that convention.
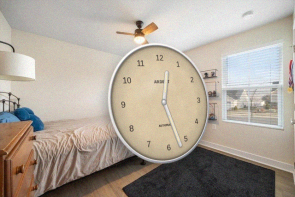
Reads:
12,27
